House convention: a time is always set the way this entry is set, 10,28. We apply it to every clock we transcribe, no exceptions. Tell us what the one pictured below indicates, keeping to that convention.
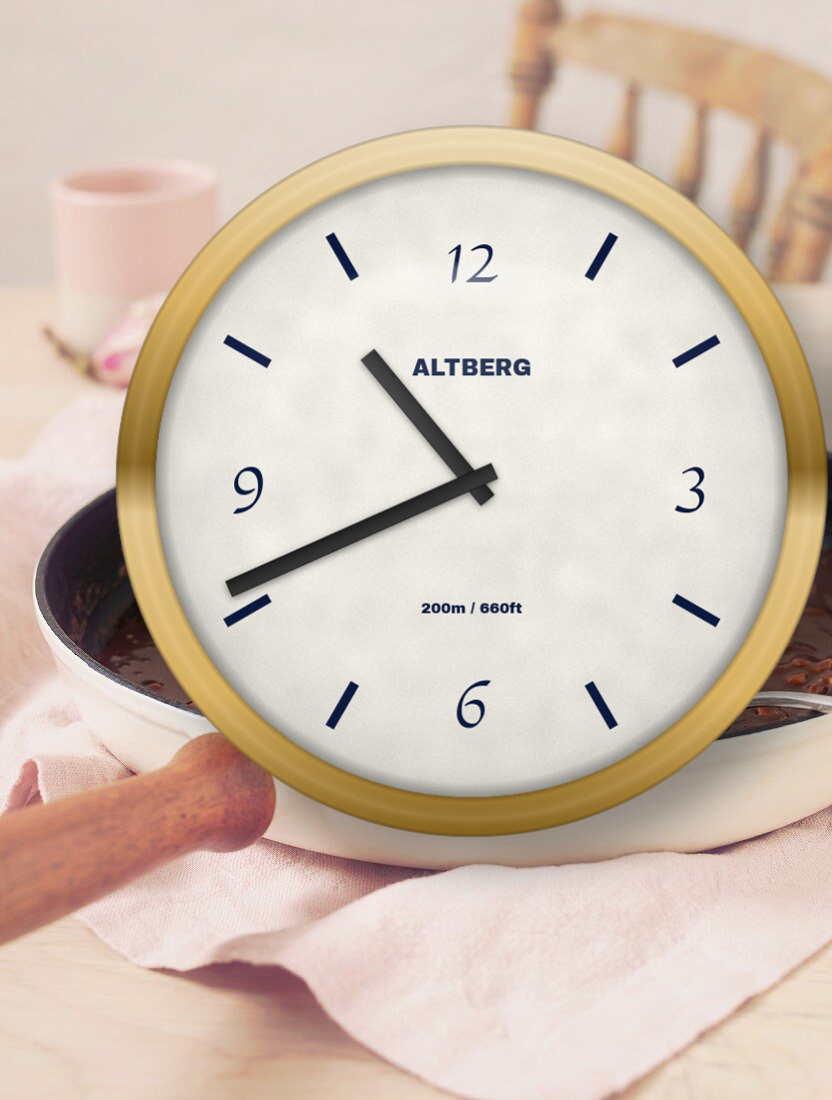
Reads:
10,41
